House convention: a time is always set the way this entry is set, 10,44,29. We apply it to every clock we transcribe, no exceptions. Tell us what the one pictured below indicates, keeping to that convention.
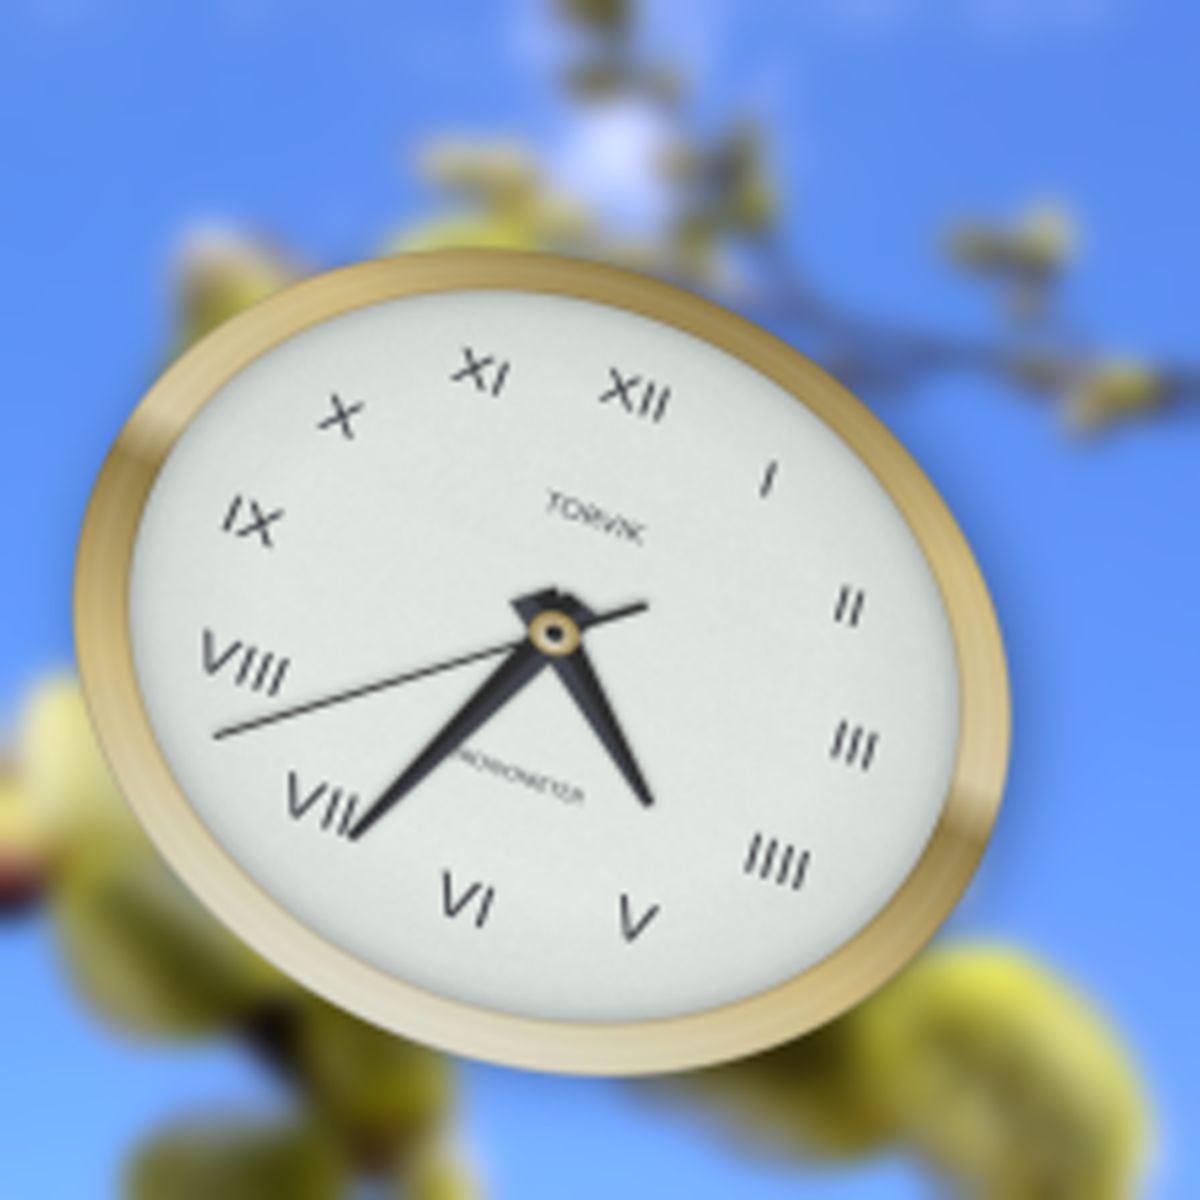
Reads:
4,33,38
